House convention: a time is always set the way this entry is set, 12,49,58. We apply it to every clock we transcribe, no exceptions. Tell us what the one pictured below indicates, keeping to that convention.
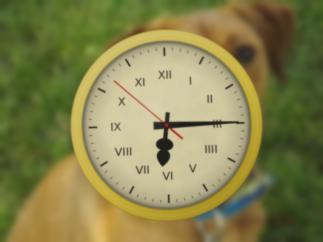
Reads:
6,14,52
